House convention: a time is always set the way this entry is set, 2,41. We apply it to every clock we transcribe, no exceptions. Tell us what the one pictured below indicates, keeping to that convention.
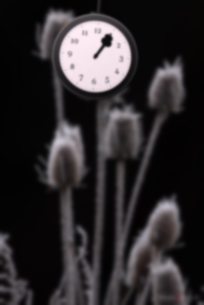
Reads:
1,05
